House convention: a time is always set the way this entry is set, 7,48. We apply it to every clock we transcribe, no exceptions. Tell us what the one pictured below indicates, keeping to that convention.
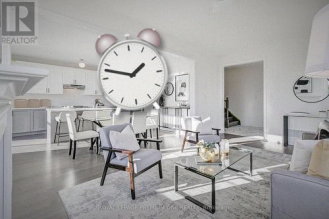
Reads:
1,48
